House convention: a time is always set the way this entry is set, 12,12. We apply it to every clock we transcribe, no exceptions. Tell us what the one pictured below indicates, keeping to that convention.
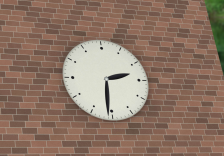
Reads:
2,31
